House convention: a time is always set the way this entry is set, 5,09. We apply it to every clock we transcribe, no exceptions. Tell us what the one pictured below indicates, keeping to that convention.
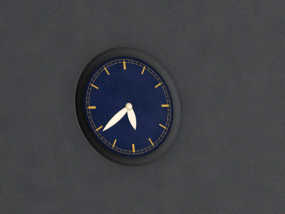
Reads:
5,39
